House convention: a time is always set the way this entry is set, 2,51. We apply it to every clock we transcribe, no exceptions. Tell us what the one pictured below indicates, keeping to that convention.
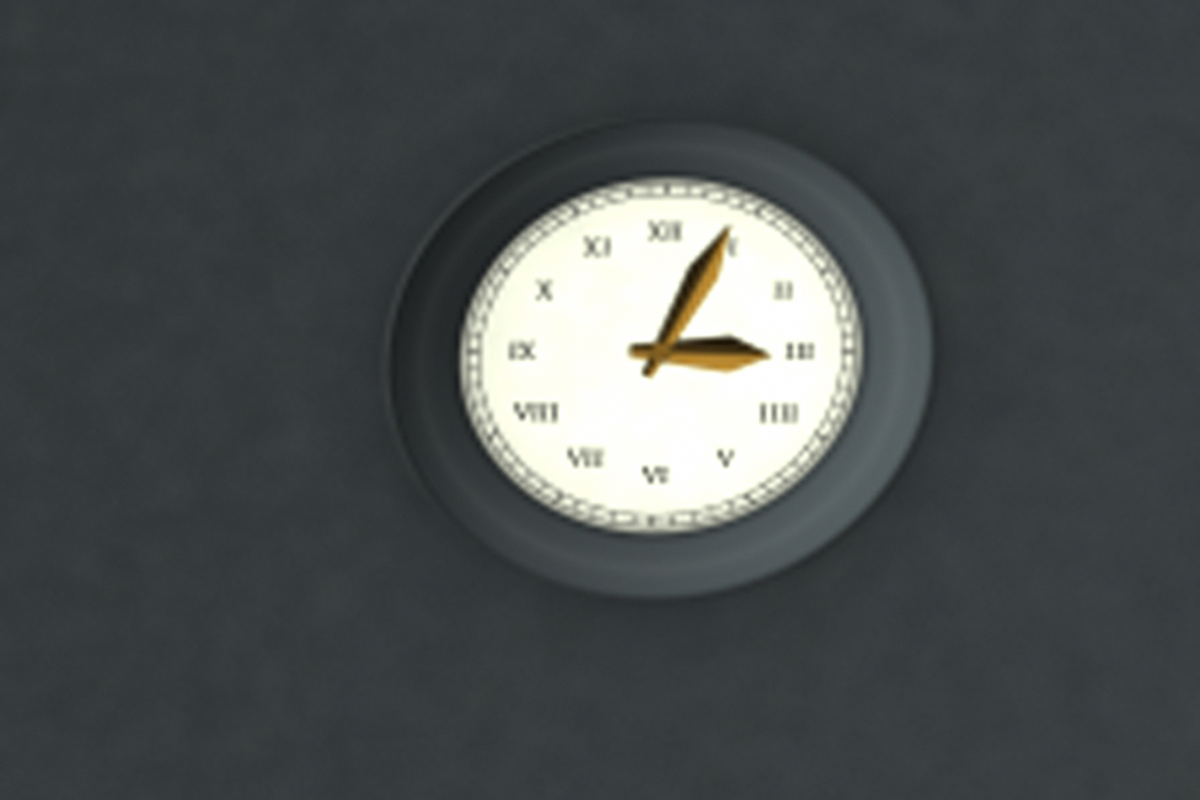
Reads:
3,04
